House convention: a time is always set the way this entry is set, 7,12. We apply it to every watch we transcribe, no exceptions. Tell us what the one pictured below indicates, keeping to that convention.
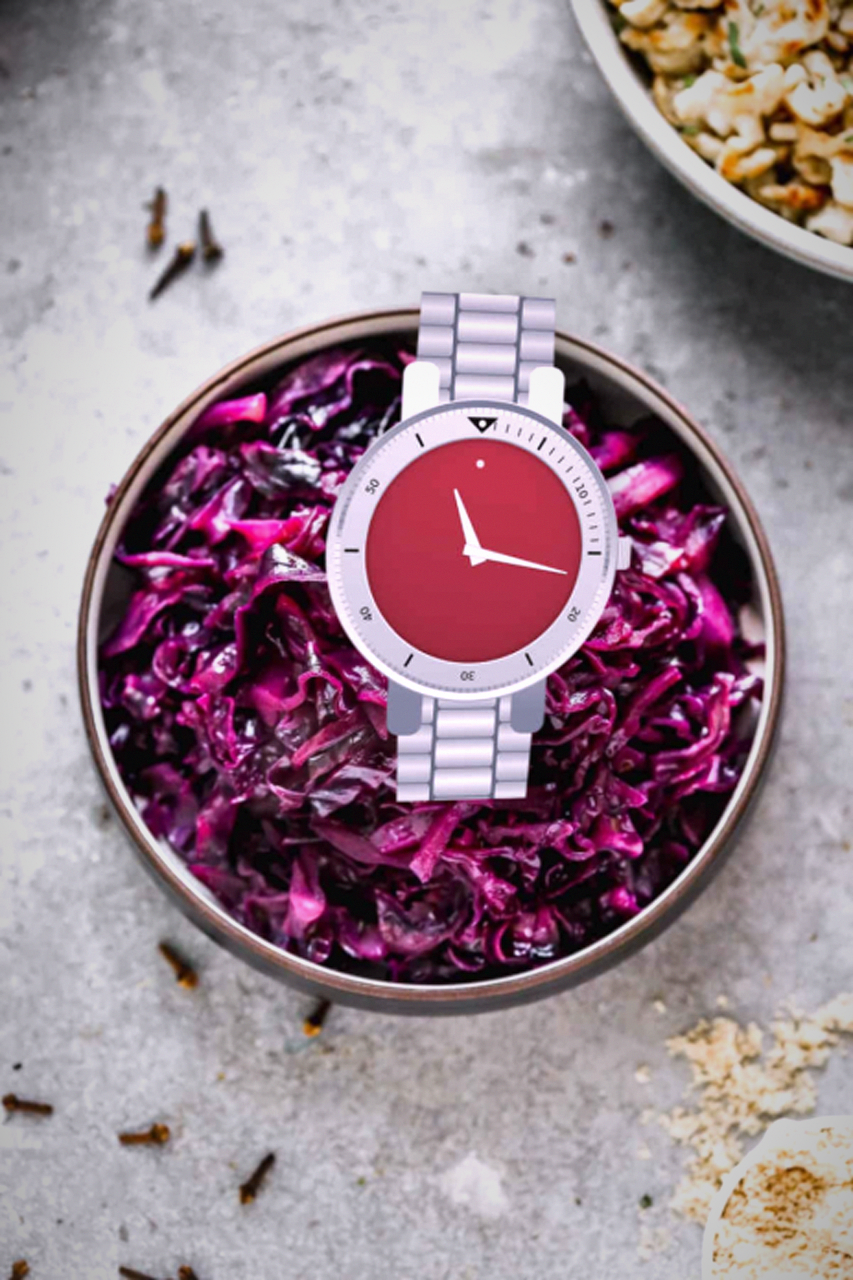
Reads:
11,17
